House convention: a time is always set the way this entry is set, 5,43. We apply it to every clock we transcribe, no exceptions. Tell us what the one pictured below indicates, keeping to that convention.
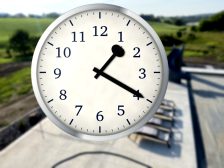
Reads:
1,20
